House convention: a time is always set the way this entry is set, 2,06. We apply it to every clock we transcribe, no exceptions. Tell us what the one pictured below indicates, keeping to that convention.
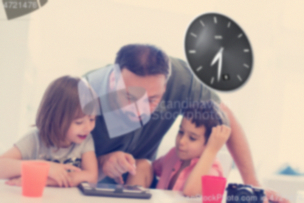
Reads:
7,33
